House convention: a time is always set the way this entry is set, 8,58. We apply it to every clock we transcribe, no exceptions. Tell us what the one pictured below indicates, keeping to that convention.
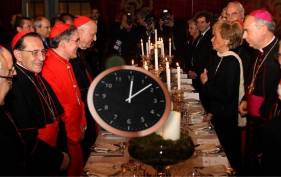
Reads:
12,08
